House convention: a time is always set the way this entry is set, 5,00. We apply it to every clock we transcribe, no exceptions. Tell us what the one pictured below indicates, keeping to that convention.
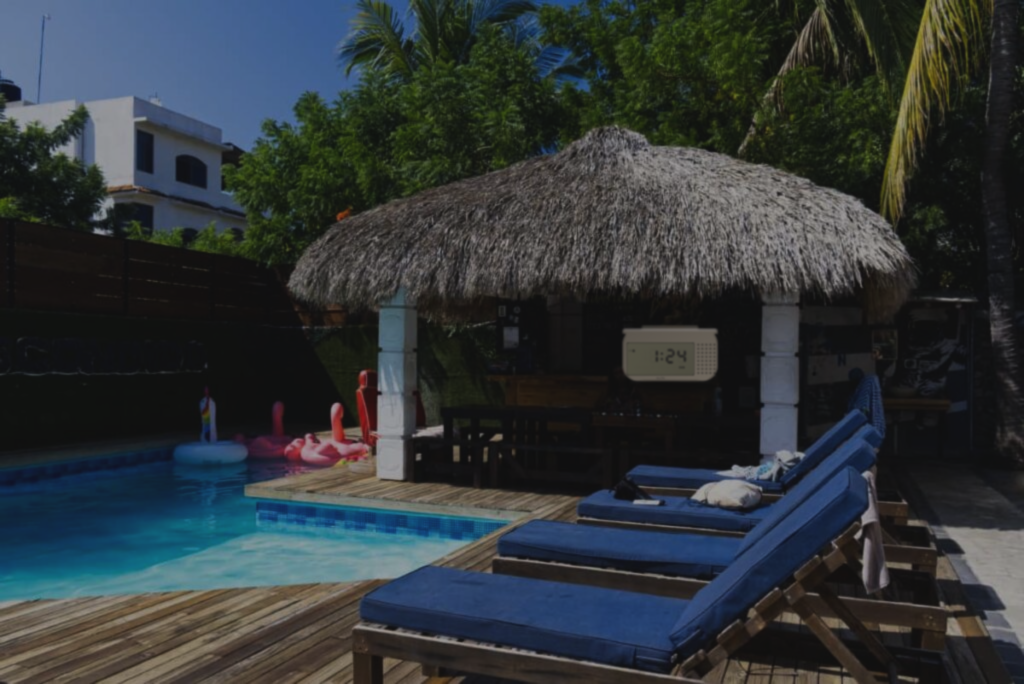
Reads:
1,24
